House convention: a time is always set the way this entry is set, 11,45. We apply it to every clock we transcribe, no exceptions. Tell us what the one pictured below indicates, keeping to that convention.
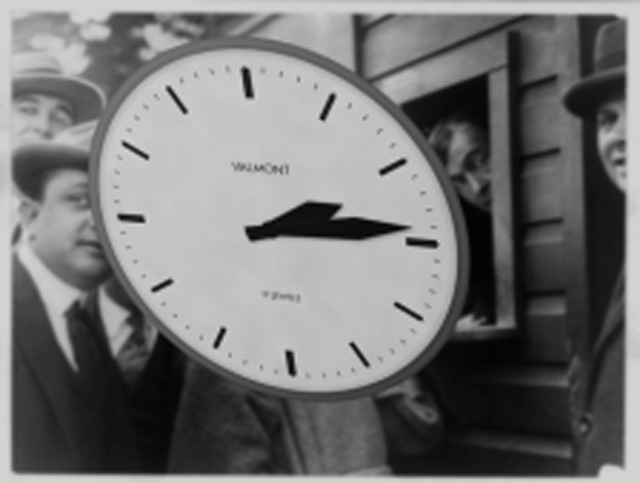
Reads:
2,14
